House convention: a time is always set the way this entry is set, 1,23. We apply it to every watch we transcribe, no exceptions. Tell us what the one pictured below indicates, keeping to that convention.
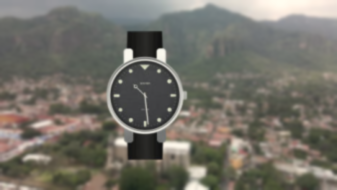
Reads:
10,29
